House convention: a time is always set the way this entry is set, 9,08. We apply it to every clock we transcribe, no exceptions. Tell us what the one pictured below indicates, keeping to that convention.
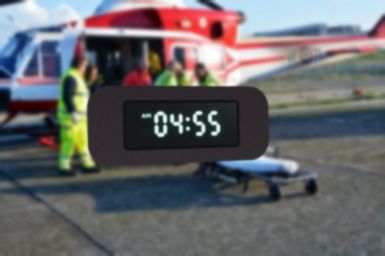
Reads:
4,55
